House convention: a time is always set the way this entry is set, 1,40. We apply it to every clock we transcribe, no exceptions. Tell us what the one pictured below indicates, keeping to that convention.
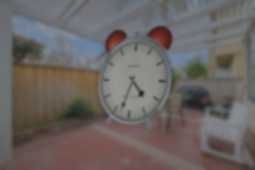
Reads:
4,33
